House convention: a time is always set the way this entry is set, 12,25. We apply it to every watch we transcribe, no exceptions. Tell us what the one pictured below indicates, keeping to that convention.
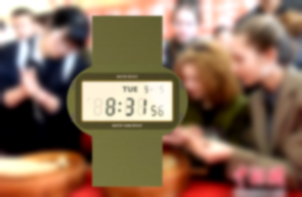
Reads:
8,31
